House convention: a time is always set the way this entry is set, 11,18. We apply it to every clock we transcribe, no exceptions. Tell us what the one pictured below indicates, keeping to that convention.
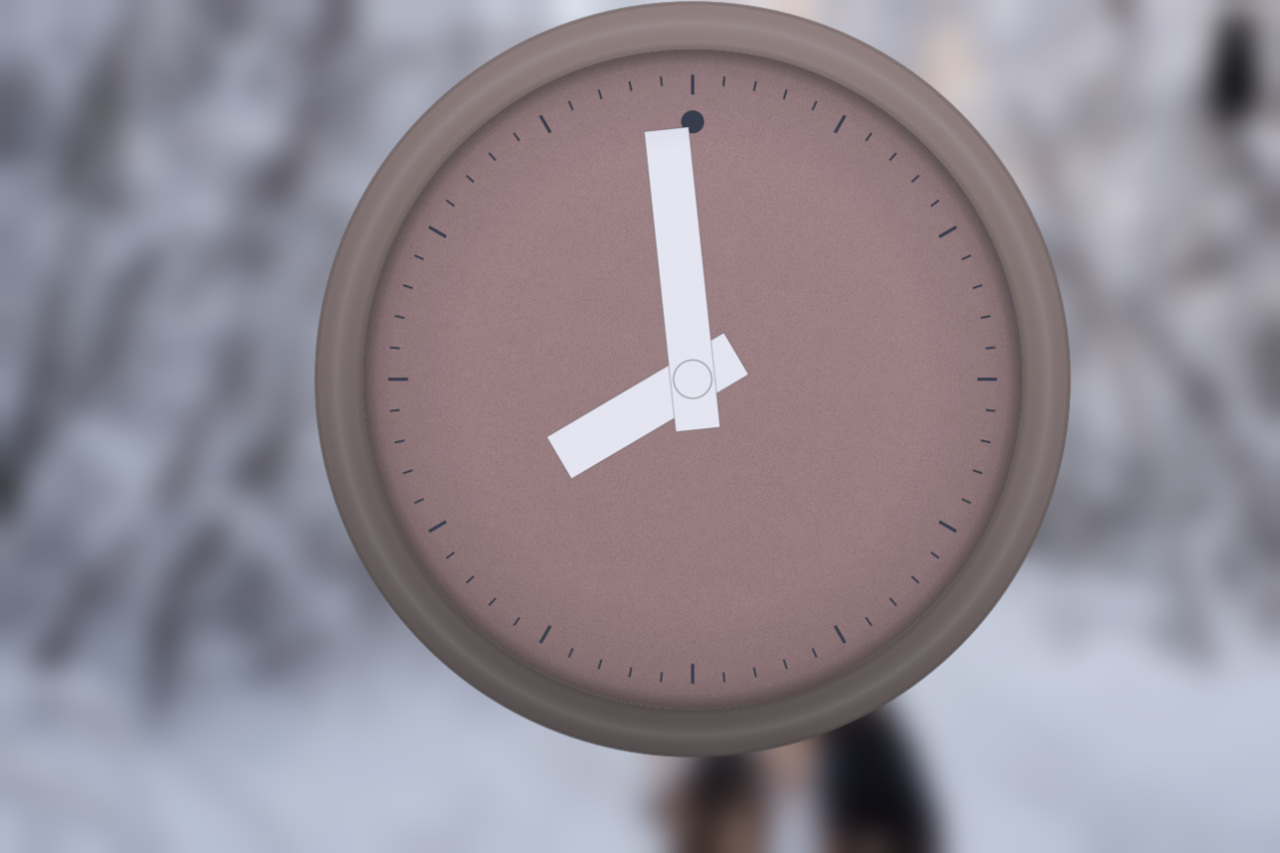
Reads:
7,59
